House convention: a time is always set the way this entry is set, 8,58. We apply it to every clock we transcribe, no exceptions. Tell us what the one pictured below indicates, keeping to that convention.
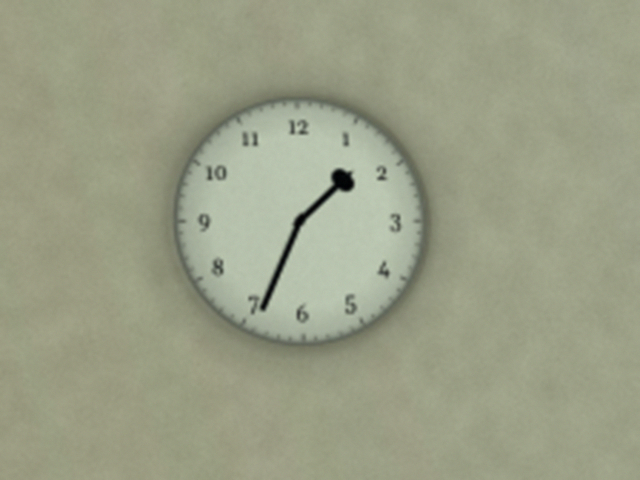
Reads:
1,34
